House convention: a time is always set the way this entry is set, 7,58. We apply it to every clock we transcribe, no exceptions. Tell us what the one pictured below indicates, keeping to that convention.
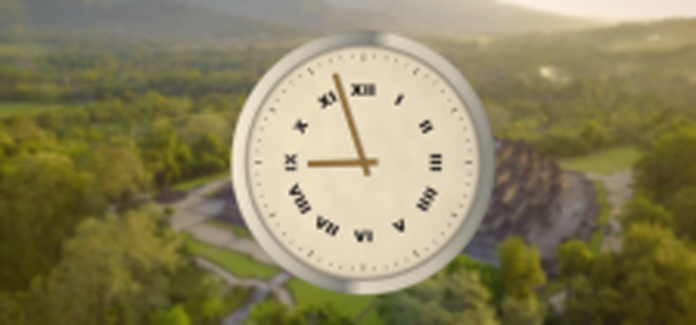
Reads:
8,57
